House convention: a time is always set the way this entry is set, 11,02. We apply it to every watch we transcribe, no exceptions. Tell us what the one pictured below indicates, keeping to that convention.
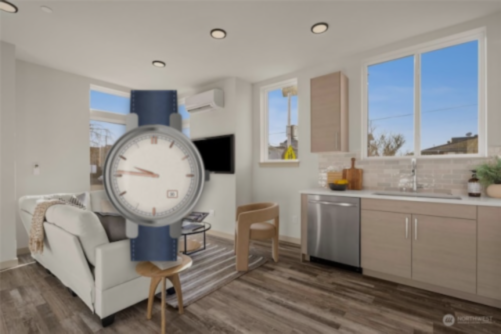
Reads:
9,46
